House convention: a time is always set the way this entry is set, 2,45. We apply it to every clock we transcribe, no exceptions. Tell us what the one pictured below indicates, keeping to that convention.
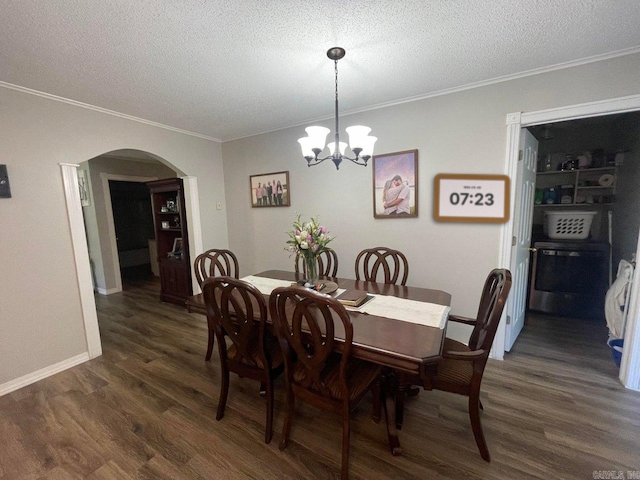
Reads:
7,23
